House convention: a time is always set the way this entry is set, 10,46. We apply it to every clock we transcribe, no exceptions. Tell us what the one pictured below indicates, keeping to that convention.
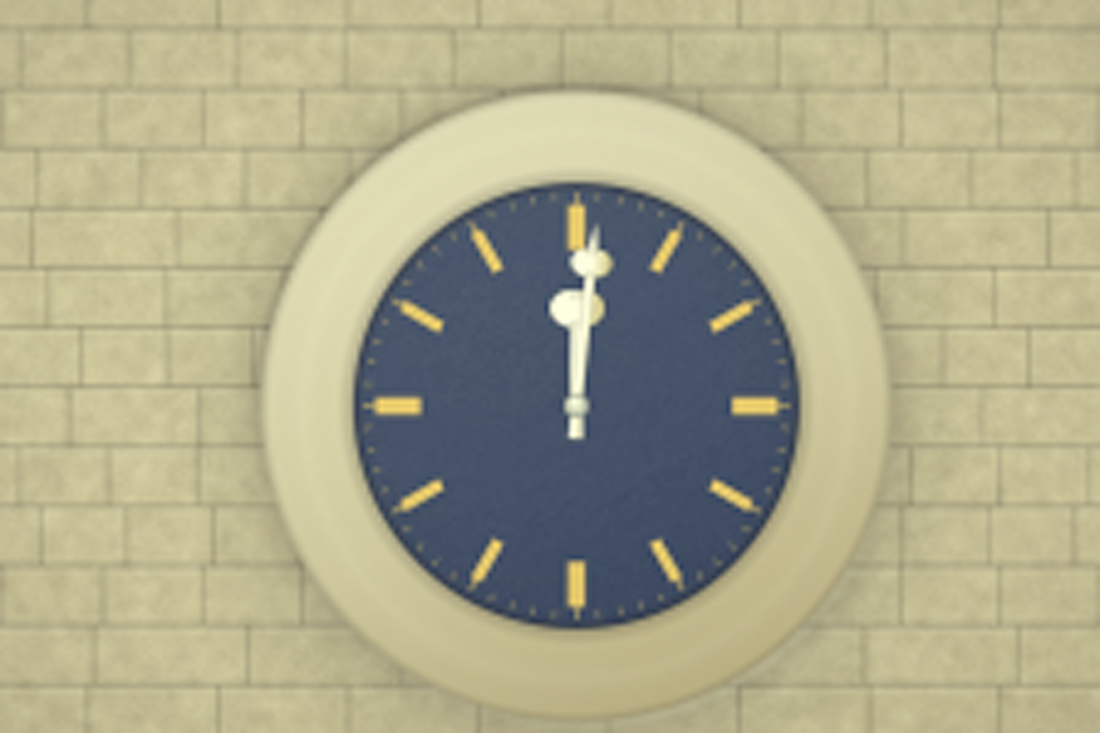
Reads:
12,01
